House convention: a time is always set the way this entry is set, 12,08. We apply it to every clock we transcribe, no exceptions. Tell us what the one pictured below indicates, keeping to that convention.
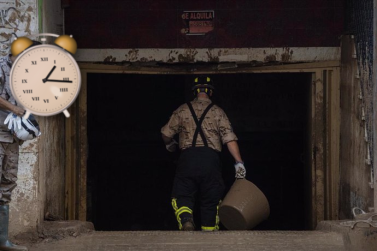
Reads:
1,16
